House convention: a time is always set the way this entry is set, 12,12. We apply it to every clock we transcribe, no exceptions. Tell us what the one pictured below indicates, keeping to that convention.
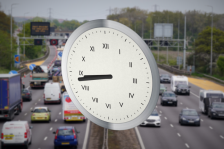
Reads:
8,43
